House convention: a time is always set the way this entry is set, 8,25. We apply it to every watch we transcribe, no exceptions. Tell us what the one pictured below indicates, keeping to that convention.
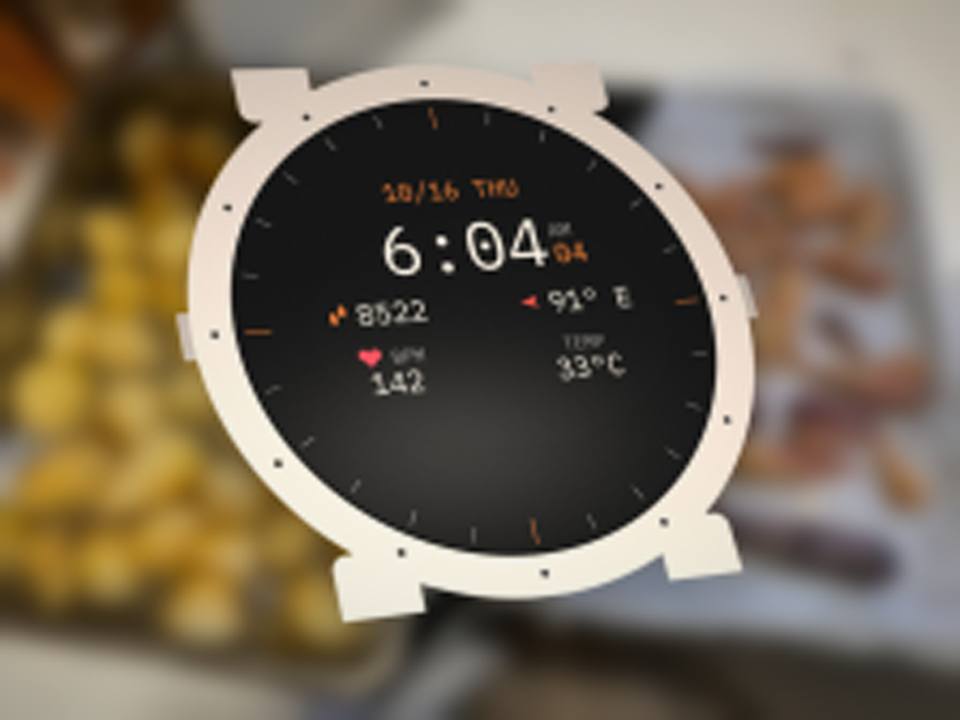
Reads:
6,04
